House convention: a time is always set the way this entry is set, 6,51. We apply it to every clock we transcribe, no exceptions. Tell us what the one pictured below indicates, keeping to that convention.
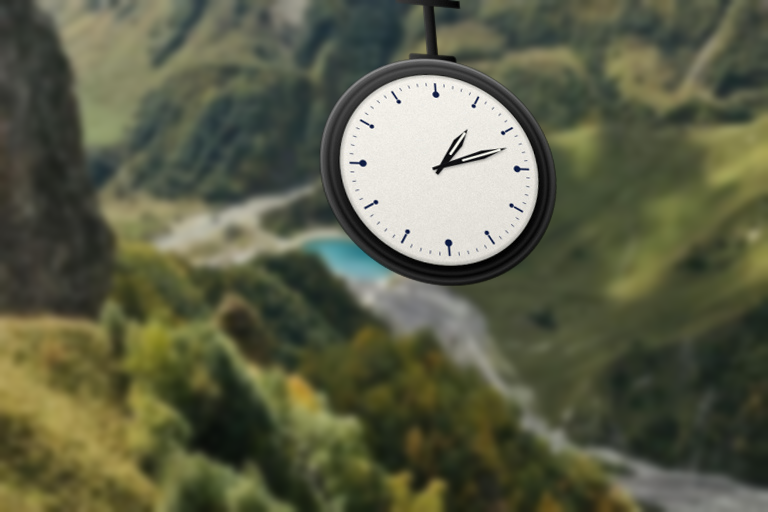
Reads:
1,12
